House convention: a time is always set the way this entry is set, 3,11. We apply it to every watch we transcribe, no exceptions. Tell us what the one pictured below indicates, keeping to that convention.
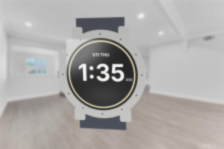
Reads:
1,35
